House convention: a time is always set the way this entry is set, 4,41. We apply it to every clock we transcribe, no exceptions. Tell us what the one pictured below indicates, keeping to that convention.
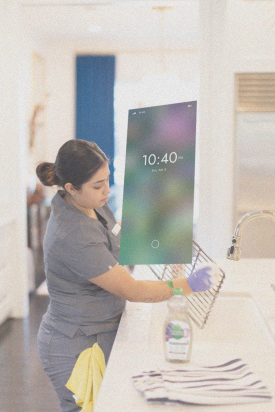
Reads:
10,40
